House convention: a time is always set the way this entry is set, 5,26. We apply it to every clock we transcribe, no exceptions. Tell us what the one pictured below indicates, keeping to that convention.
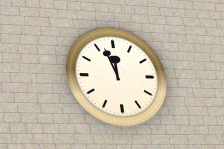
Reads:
11,57
